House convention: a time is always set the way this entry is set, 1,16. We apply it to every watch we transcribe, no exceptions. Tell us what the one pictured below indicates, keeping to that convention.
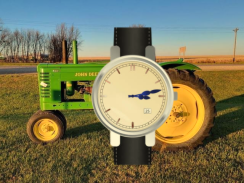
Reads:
3,13
